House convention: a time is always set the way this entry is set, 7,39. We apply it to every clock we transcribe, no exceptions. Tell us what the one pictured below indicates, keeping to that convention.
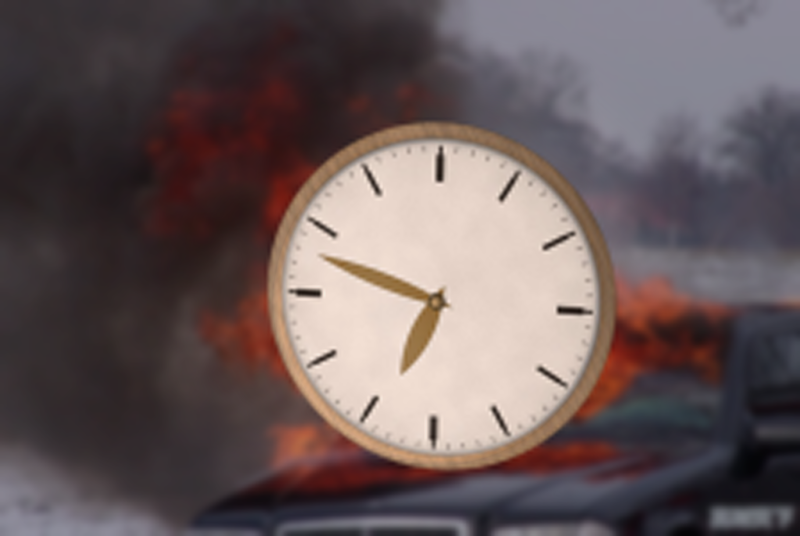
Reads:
6,48
